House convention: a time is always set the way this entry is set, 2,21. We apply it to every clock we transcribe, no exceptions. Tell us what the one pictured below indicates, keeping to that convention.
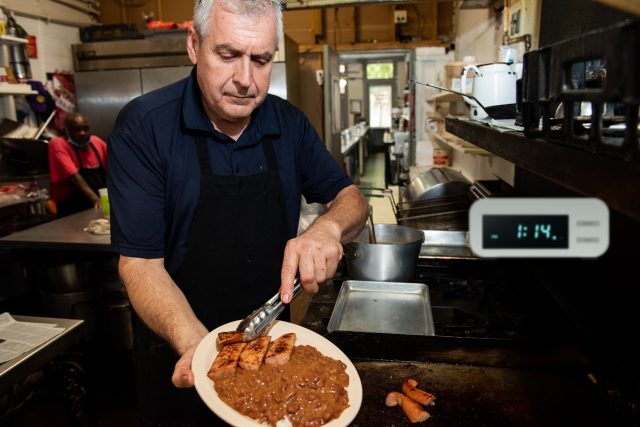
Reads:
1,14
